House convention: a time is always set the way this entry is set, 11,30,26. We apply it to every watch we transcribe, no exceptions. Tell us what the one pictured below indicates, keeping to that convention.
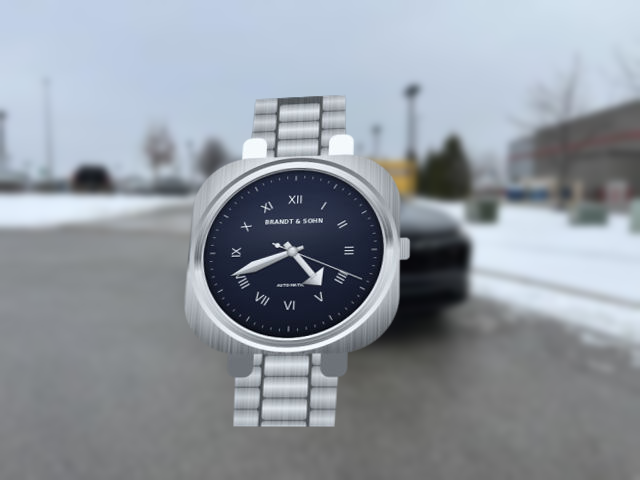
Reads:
4,41,19
